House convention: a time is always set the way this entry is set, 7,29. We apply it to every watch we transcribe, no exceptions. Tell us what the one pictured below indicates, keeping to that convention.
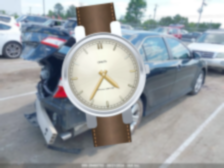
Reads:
4,36
